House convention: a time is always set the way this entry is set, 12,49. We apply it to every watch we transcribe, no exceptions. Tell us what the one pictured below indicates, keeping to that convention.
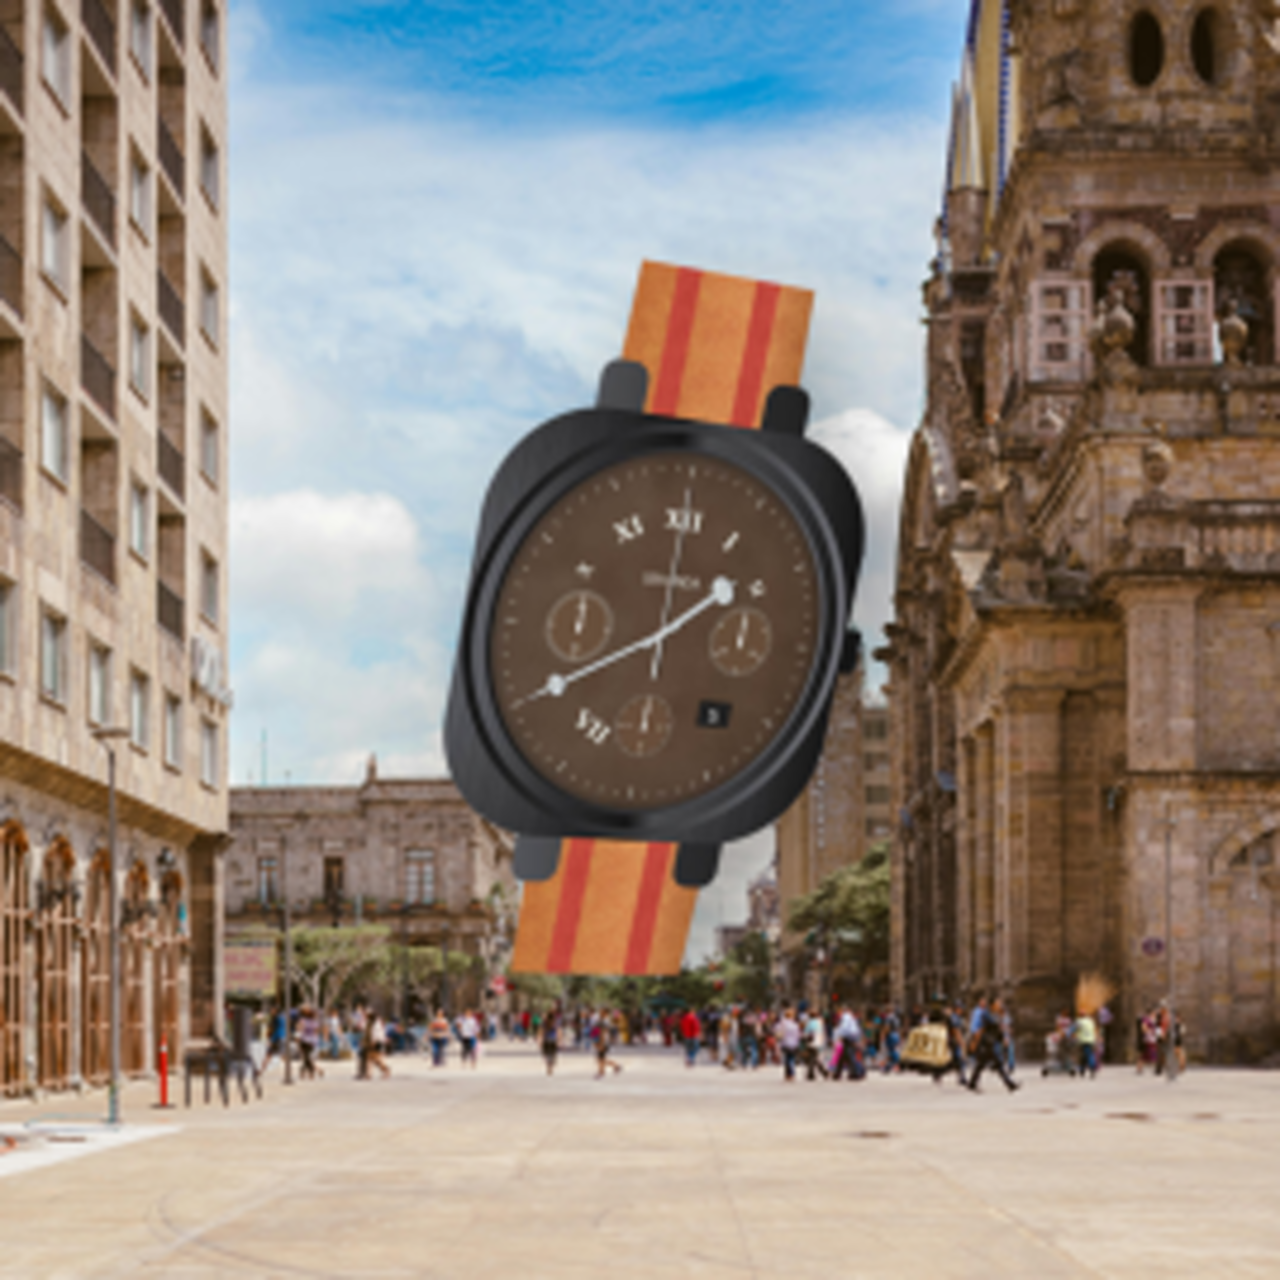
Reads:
1,40
